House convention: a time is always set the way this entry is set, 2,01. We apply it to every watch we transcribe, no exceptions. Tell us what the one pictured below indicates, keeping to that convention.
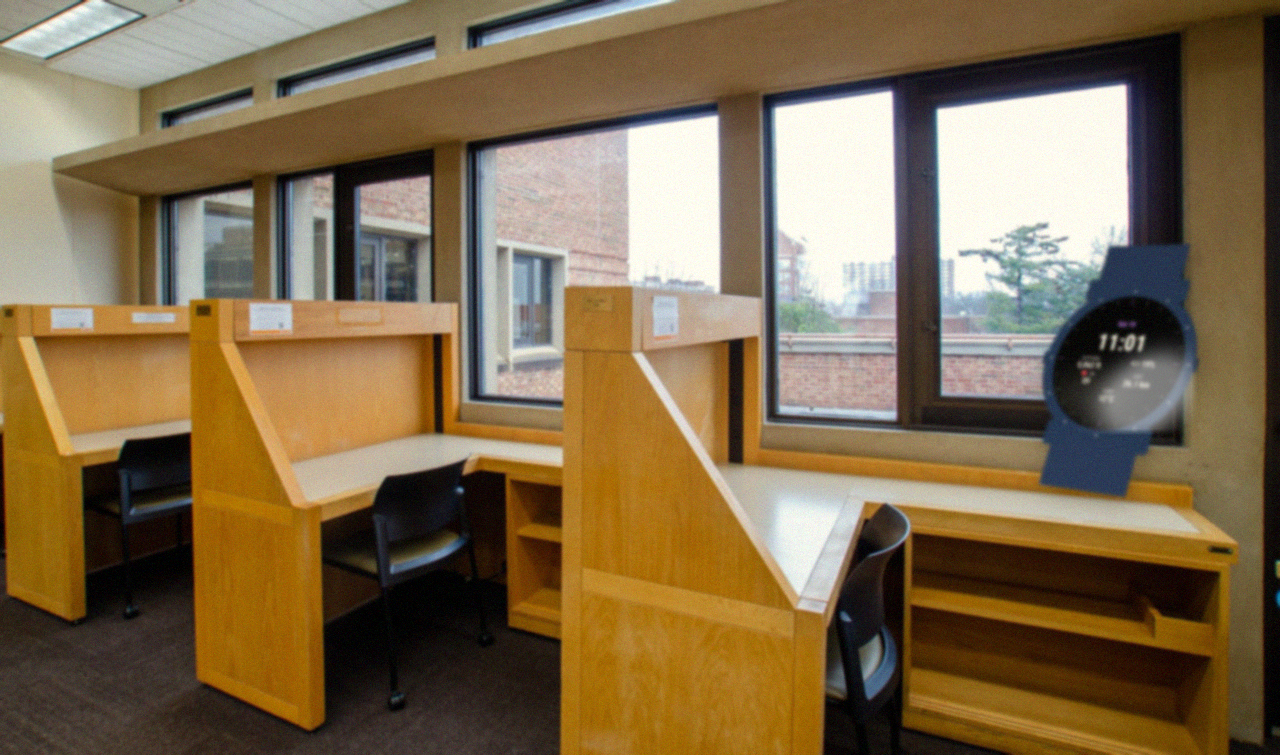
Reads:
11,01
